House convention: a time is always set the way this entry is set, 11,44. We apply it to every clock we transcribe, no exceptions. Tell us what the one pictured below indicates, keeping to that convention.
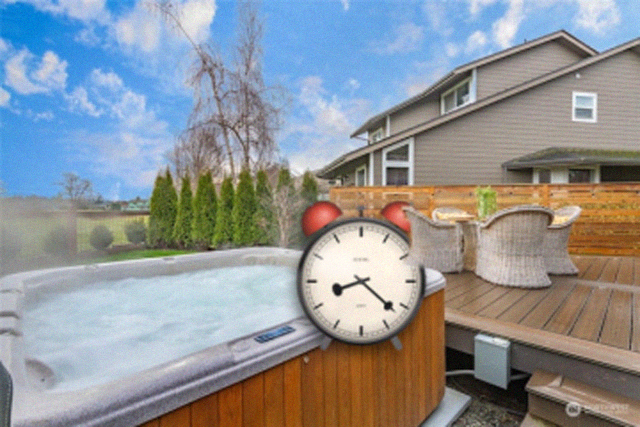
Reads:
8,22
